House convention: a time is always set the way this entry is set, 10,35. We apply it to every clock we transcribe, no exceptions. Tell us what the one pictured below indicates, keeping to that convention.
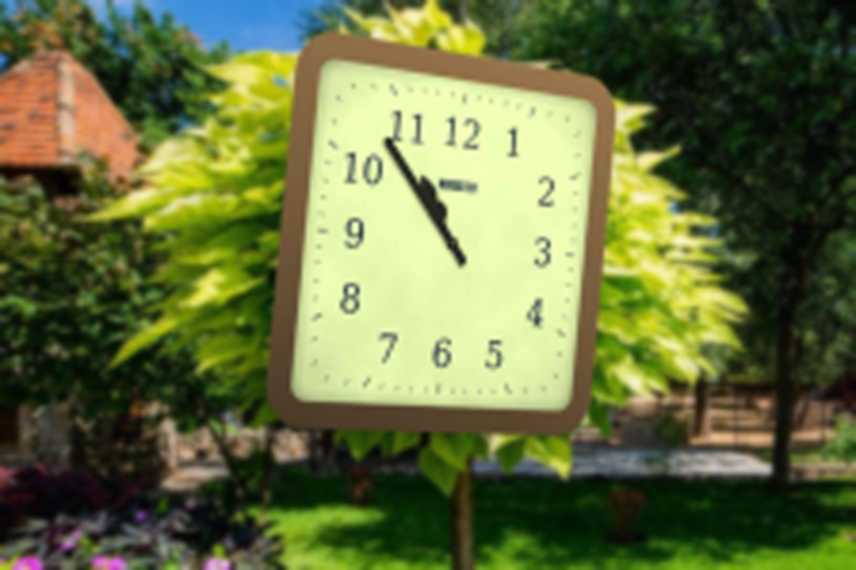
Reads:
10,53
